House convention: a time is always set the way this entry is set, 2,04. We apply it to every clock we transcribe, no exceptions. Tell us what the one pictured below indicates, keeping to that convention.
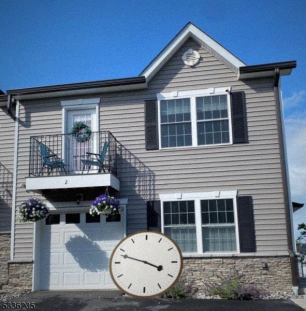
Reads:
3,48
